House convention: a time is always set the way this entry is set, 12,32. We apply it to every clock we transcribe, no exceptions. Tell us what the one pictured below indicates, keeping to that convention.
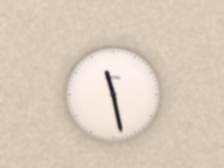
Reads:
11,28
